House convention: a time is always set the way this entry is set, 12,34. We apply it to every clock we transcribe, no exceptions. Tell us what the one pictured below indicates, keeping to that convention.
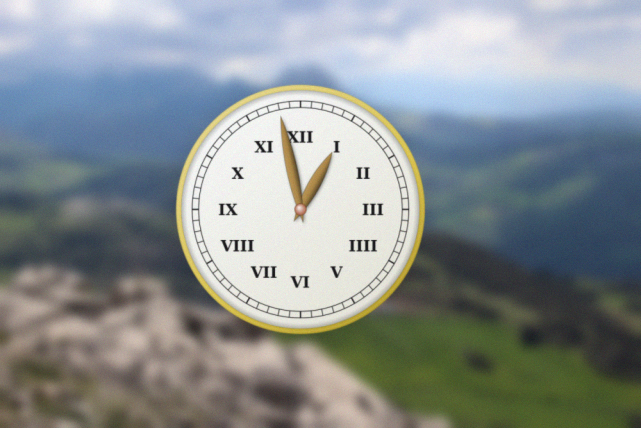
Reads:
12,58
